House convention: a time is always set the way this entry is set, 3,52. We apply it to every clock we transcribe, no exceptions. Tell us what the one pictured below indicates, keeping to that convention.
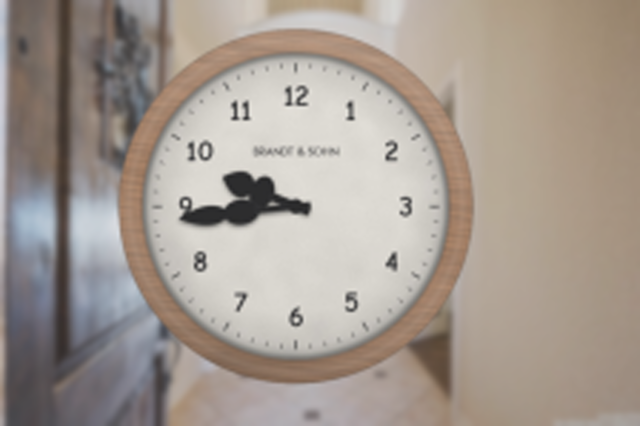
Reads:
9,44
